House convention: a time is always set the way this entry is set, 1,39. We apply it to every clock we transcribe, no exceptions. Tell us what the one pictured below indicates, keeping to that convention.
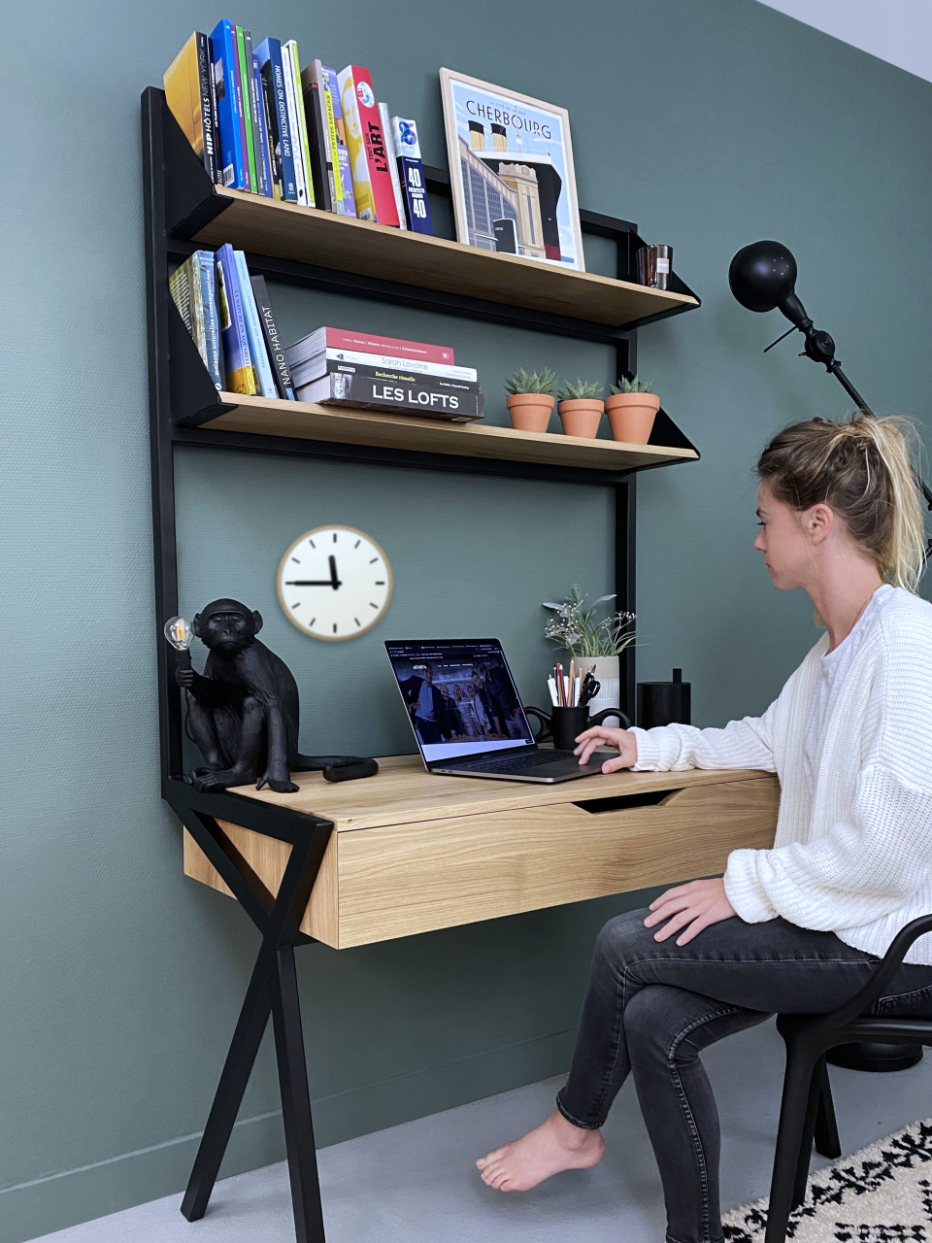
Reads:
11,45
